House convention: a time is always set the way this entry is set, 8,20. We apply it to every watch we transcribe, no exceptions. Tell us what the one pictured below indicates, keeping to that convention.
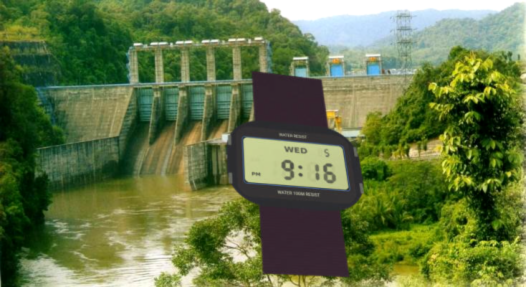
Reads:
9,16
